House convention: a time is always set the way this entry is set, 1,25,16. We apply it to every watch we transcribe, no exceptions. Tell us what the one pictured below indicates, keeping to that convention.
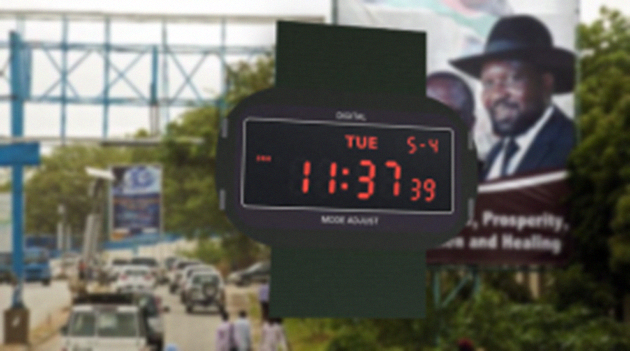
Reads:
11,37,39
